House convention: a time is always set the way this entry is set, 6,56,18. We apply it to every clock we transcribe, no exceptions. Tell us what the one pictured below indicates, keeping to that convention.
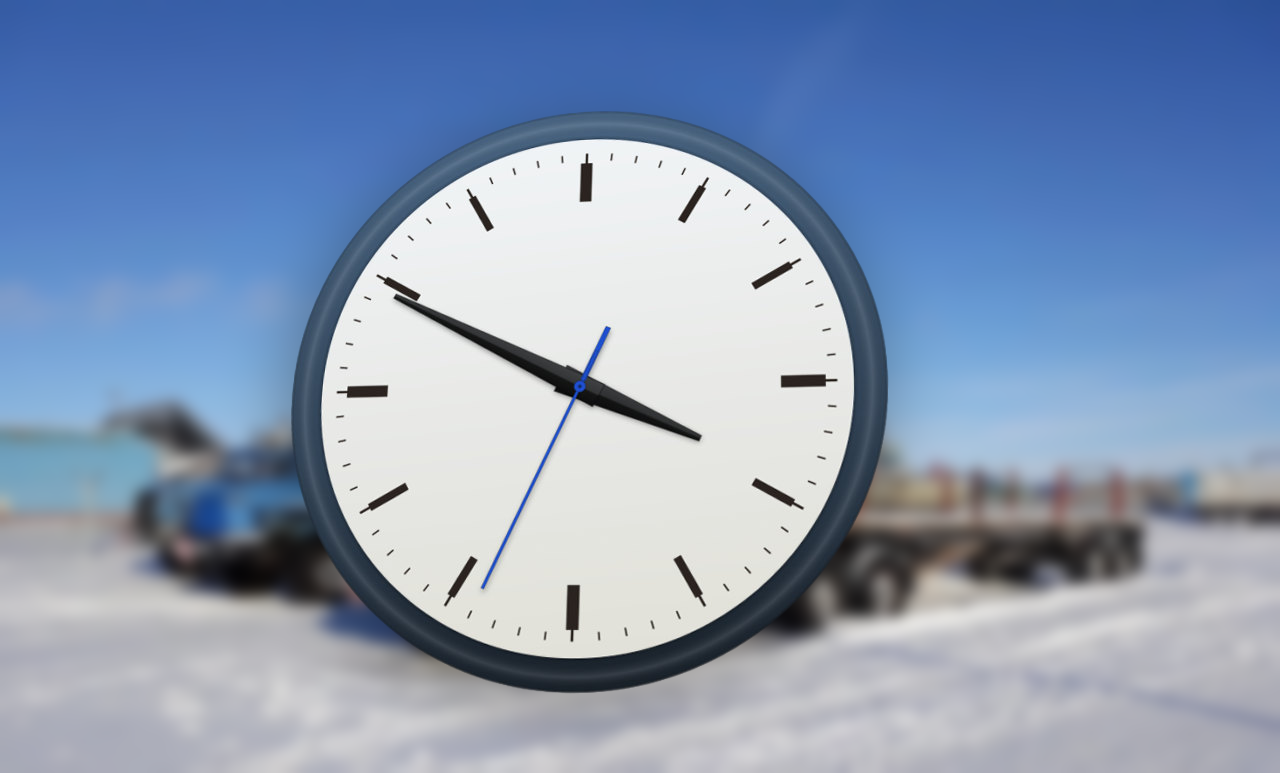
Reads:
3,49,34
